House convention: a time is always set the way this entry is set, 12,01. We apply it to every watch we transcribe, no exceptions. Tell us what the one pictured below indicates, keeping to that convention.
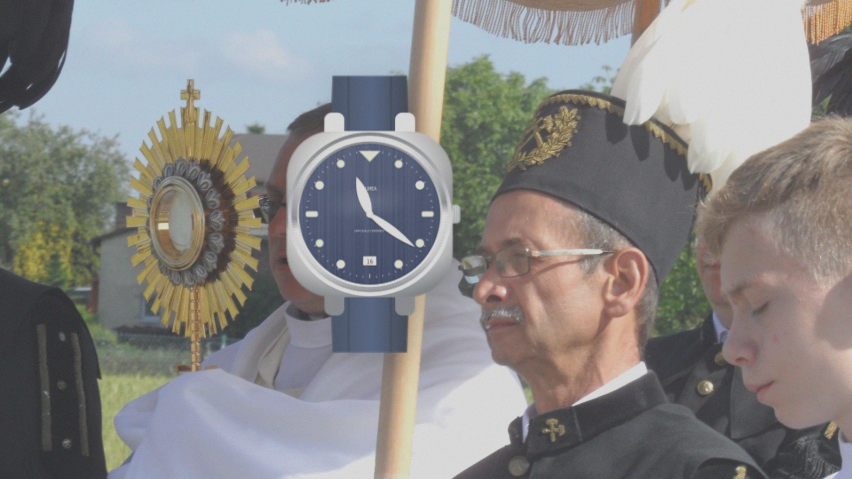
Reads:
11,21
